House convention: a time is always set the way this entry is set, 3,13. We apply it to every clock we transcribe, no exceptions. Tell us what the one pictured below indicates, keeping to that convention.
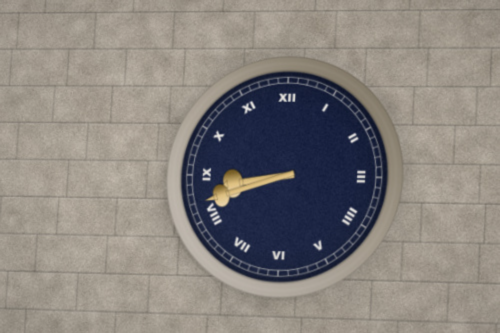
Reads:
8,42
